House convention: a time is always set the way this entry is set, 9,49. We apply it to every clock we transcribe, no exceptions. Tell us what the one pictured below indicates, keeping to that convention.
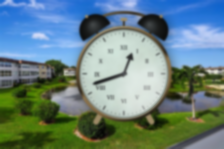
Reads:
12,42
